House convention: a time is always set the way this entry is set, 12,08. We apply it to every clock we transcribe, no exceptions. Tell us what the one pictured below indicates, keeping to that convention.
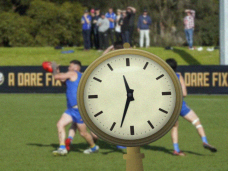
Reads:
11,33
